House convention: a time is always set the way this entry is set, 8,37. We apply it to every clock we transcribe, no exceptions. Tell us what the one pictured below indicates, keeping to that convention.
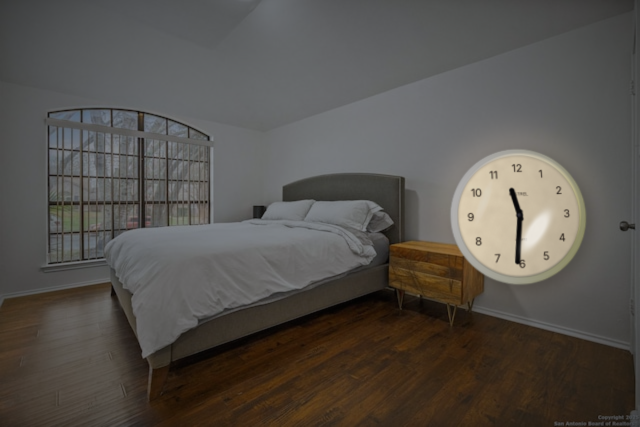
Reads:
11,31
